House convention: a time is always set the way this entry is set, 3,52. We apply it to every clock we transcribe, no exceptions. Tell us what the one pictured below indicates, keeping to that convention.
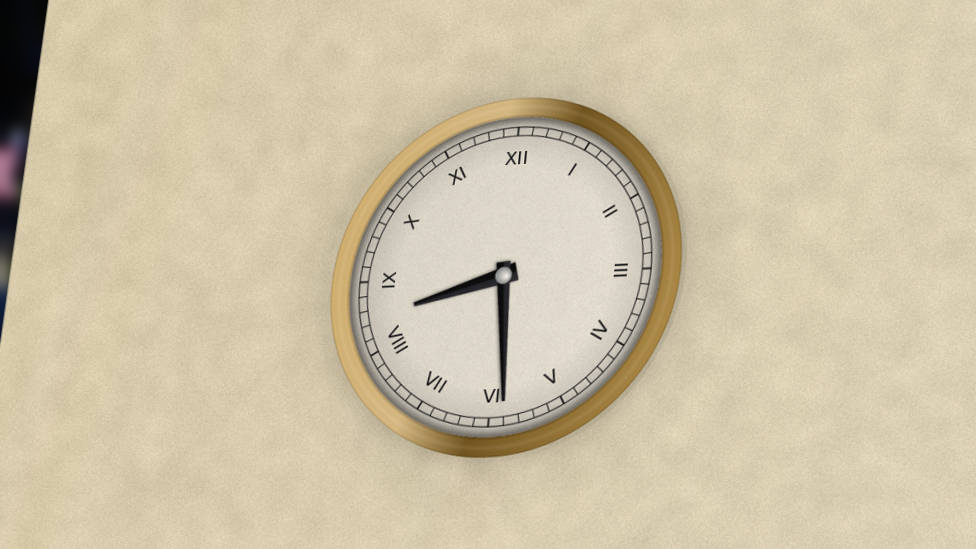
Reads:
8,29
